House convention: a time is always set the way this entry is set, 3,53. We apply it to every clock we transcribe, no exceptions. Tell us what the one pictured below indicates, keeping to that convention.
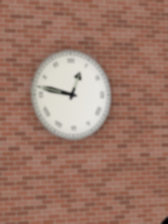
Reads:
12,47
